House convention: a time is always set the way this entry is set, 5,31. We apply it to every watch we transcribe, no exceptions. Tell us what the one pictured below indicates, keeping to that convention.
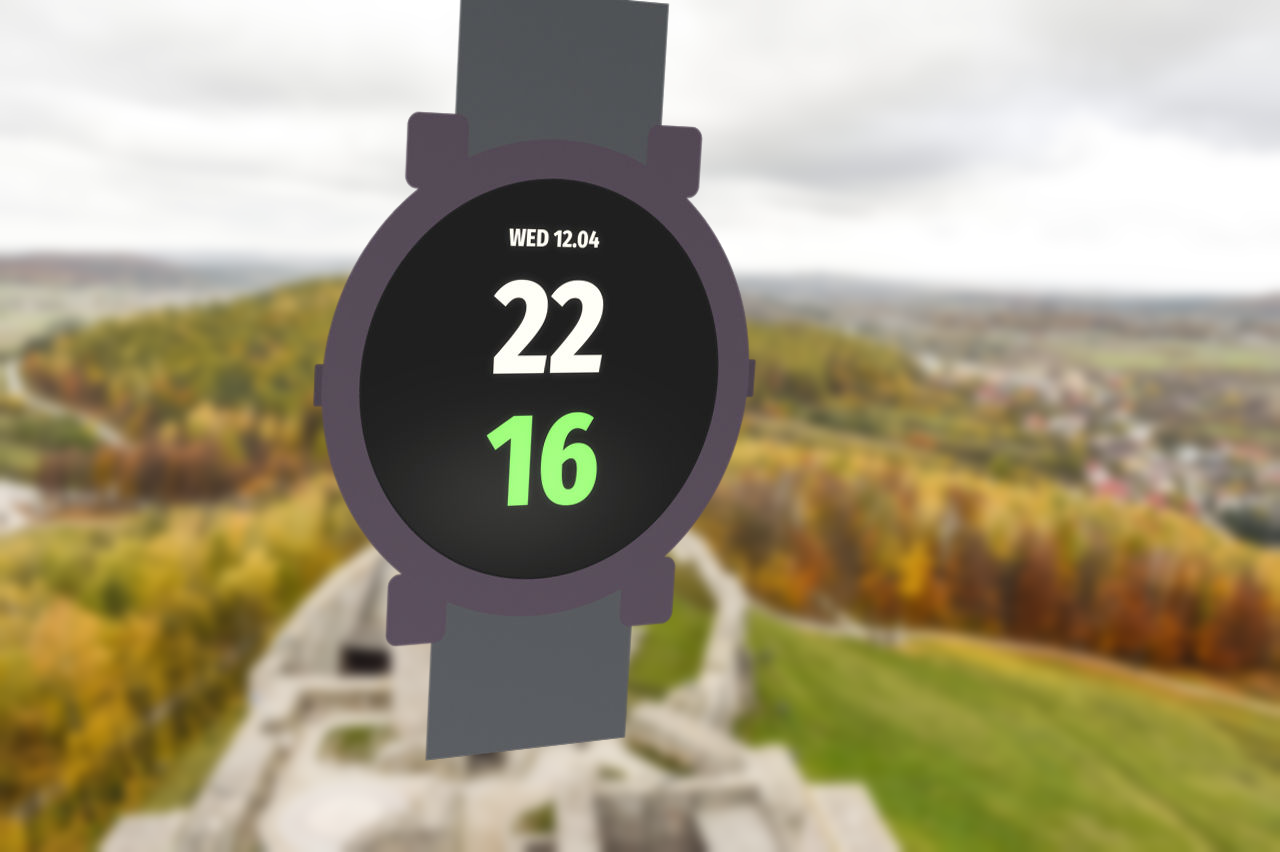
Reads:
22,16
